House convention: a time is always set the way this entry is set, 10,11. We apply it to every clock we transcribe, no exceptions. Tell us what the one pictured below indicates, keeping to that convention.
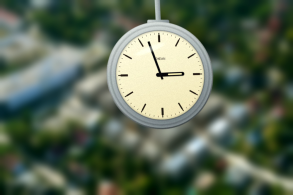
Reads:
2,57
